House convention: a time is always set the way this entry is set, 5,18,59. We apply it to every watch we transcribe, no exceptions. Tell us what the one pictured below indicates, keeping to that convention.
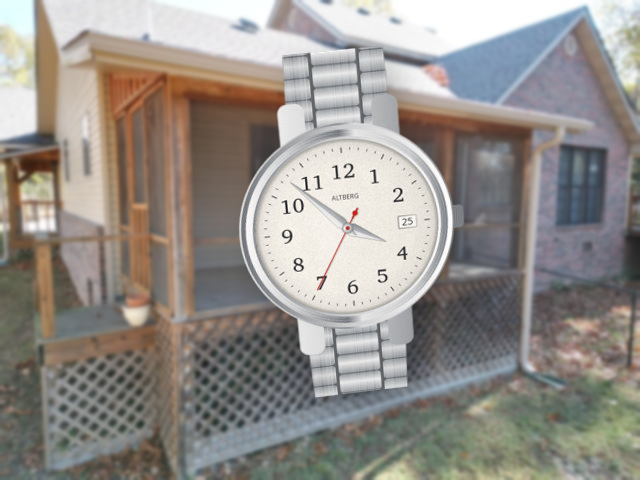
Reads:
3,52,35
